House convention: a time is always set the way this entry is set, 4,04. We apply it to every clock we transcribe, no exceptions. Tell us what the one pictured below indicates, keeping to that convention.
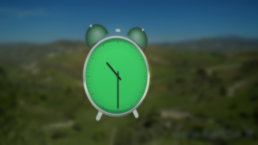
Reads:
10,30
